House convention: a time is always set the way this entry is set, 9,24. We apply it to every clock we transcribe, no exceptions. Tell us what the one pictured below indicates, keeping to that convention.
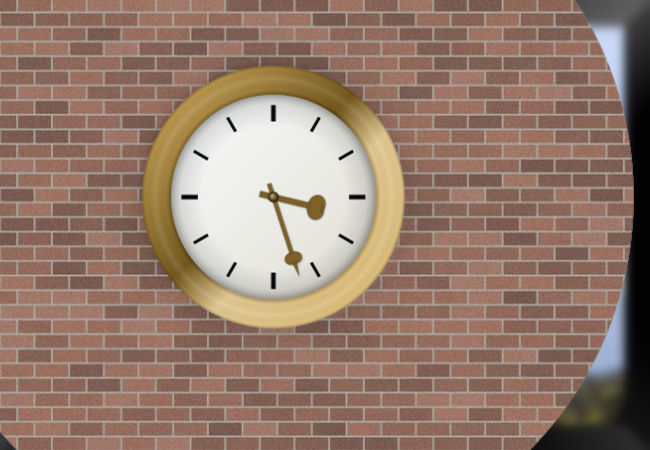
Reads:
3,27
